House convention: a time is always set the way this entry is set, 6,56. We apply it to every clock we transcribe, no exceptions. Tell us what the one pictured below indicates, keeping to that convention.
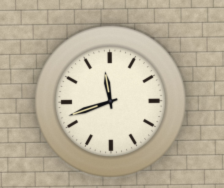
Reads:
11,42
